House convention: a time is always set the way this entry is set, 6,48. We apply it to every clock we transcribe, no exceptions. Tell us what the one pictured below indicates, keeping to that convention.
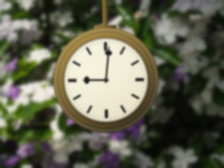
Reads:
9,01
